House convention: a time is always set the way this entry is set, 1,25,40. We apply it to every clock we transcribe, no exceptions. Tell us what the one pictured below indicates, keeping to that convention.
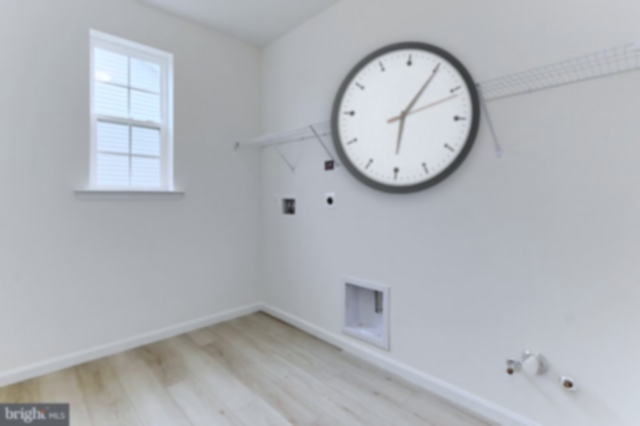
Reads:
6,05,11
